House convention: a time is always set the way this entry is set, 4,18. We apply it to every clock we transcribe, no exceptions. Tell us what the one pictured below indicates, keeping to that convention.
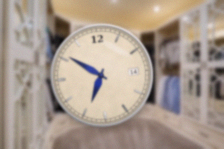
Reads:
6,51
